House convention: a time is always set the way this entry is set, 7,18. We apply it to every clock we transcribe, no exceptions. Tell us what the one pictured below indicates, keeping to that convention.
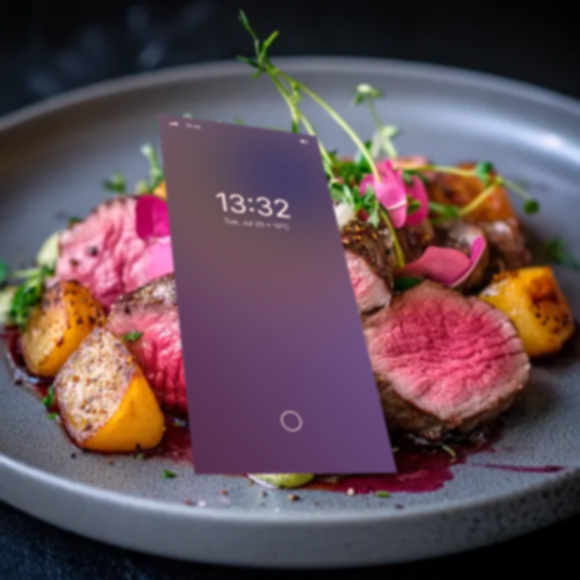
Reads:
13,32
